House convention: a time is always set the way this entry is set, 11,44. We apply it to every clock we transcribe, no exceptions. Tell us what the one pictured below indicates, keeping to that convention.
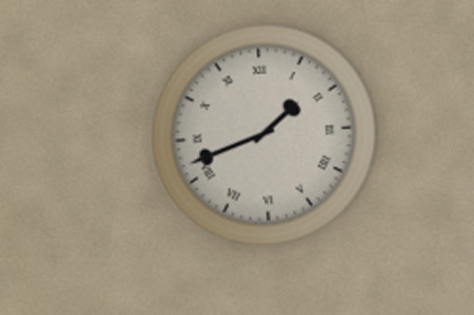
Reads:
1,42
